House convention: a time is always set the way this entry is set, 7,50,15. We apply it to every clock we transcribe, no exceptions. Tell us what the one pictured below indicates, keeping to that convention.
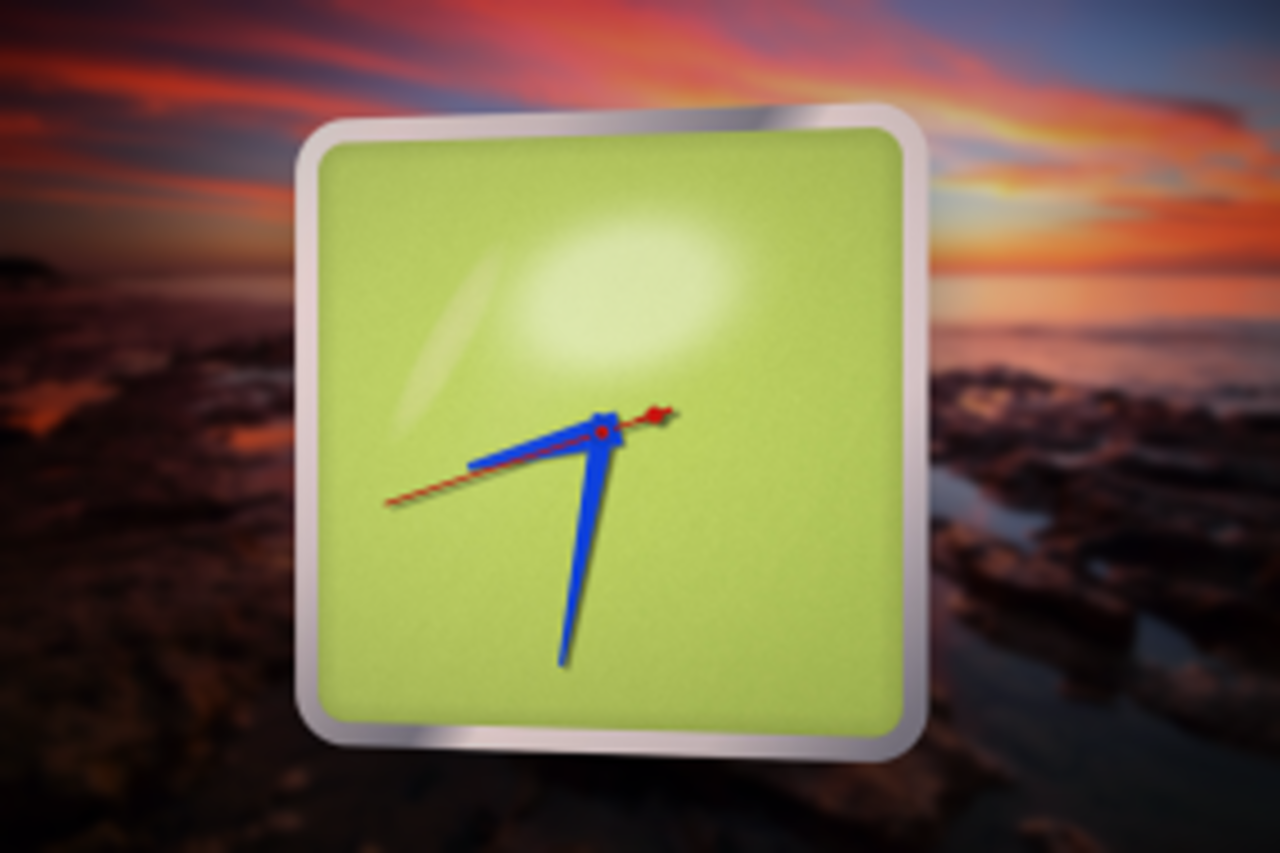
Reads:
8,31,42
